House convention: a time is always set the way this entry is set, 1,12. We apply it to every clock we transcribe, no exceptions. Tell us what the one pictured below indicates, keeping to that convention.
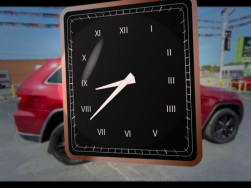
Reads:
8,38
